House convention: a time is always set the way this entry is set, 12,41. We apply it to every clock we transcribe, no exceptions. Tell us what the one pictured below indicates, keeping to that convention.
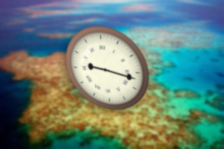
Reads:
9,17
